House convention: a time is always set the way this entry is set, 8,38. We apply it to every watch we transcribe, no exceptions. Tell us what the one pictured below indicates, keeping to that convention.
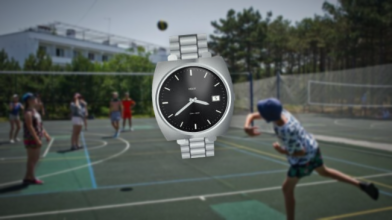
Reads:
3,39
